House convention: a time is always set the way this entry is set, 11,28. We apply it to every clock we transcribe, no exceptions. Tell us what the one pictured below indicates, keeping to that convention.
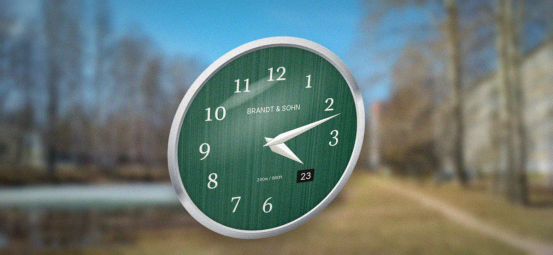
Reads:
4,12
